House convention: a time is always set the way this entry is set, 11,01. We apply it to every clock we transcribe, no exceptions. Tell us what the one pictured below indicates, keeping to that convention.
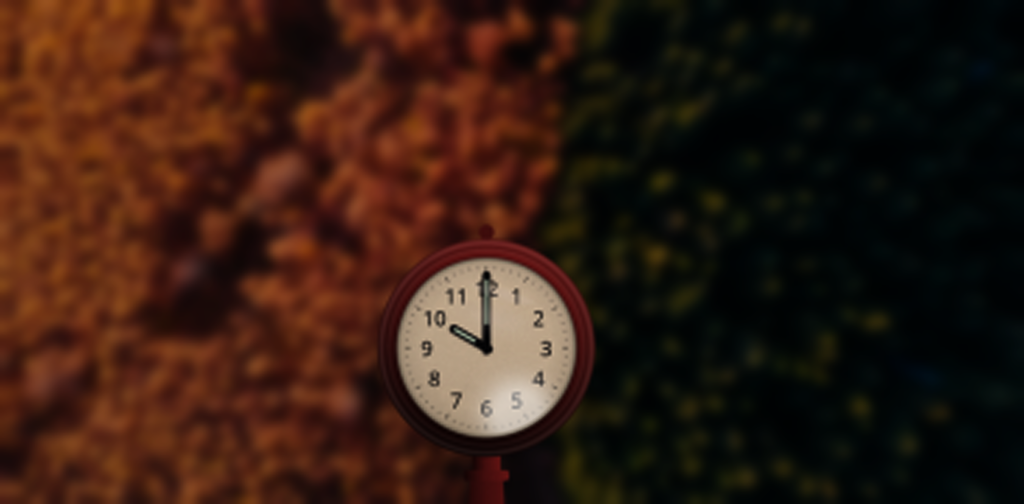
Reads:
10,00
